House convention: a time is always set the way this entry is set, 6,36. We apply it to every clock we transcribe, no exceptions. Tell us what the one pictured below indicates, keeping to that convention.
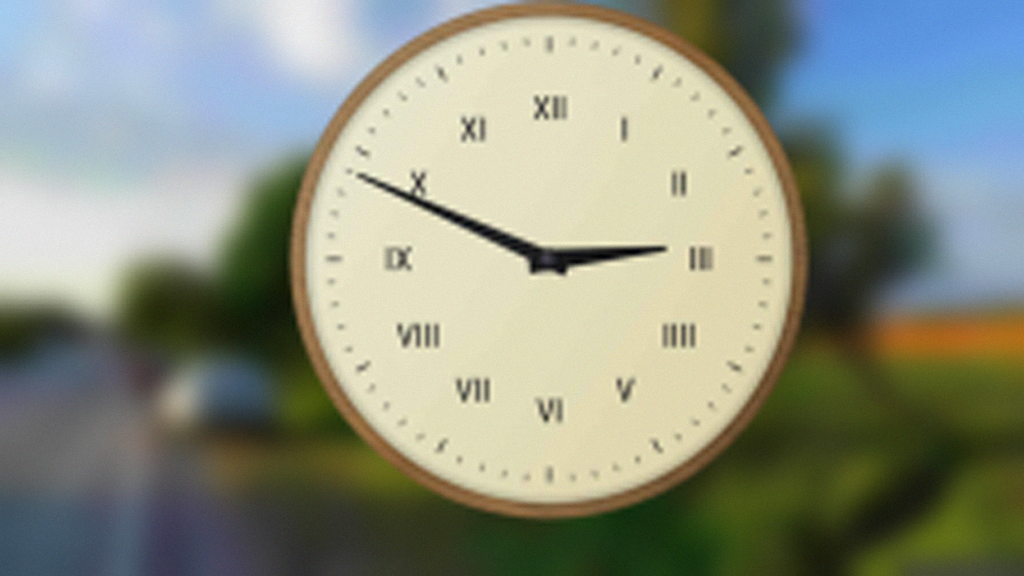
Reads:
2,49
